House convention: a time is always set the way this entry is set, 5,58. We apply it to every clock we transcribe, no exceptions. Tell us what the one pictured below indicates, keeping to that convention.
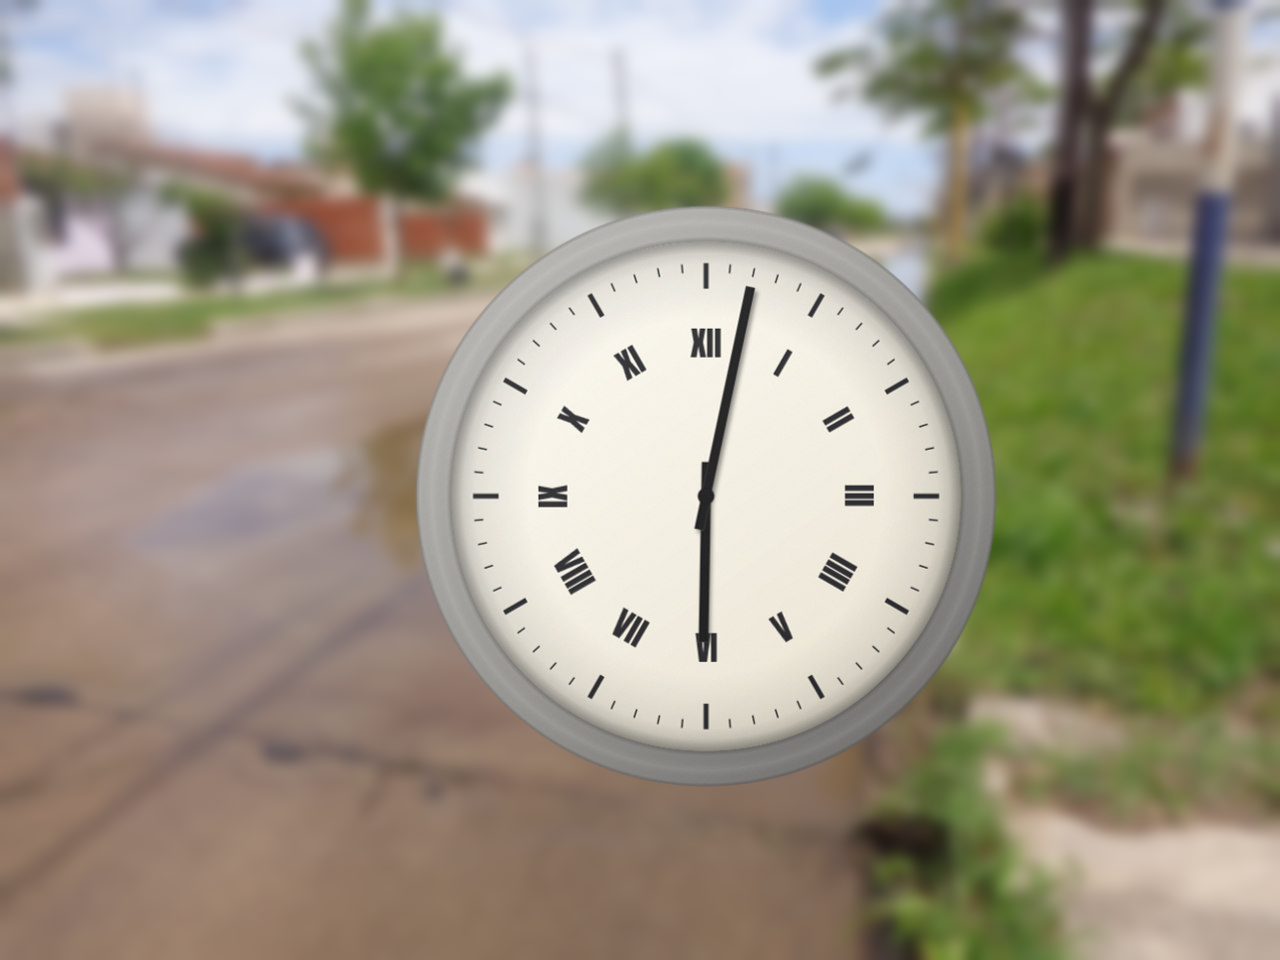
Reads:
6,02
